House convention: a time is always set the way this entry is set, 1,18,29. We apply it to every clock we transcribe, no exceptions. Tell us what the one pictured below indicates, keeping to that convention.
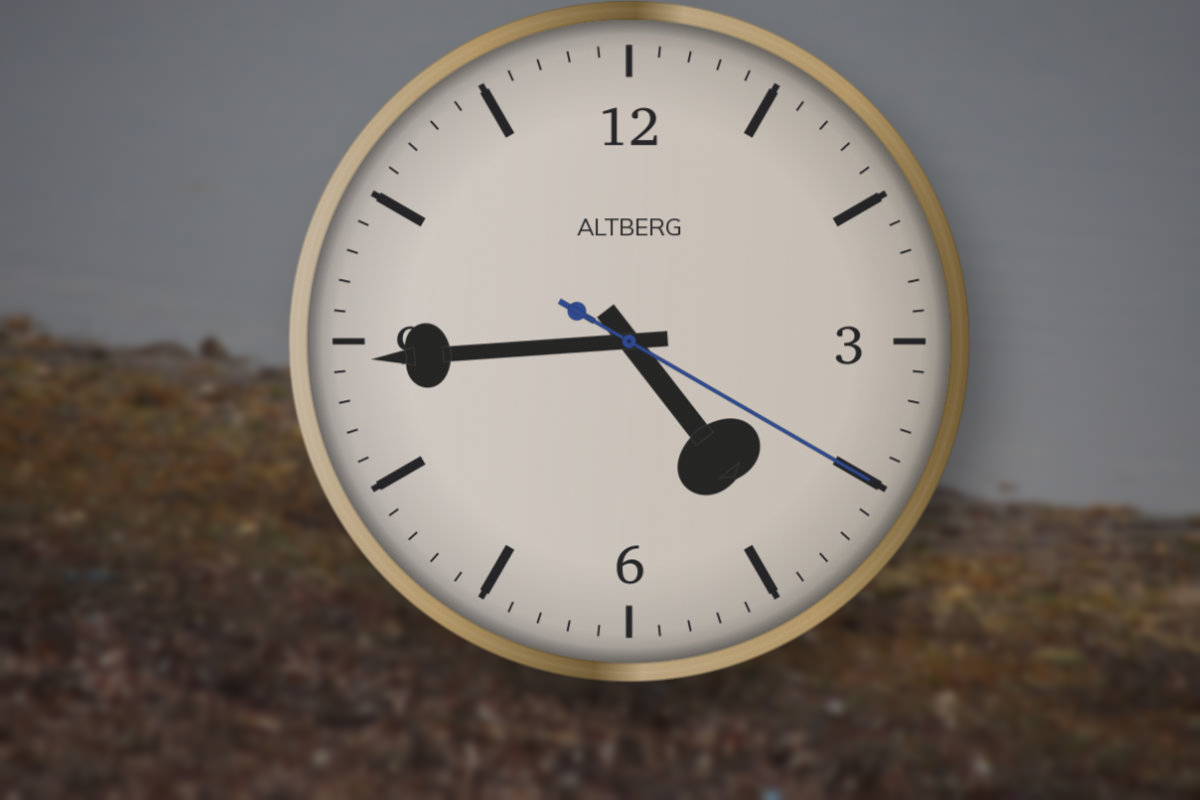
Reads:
4,44,20
